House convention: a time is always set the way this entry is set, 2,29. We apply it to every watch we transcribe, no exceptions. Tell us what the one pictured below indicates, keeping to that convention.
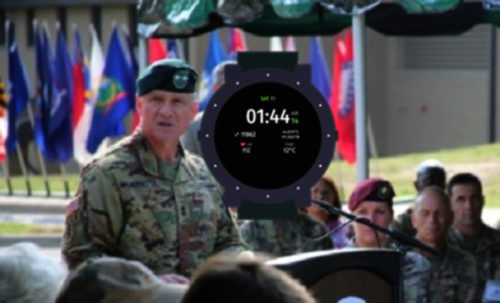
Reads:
1,44
